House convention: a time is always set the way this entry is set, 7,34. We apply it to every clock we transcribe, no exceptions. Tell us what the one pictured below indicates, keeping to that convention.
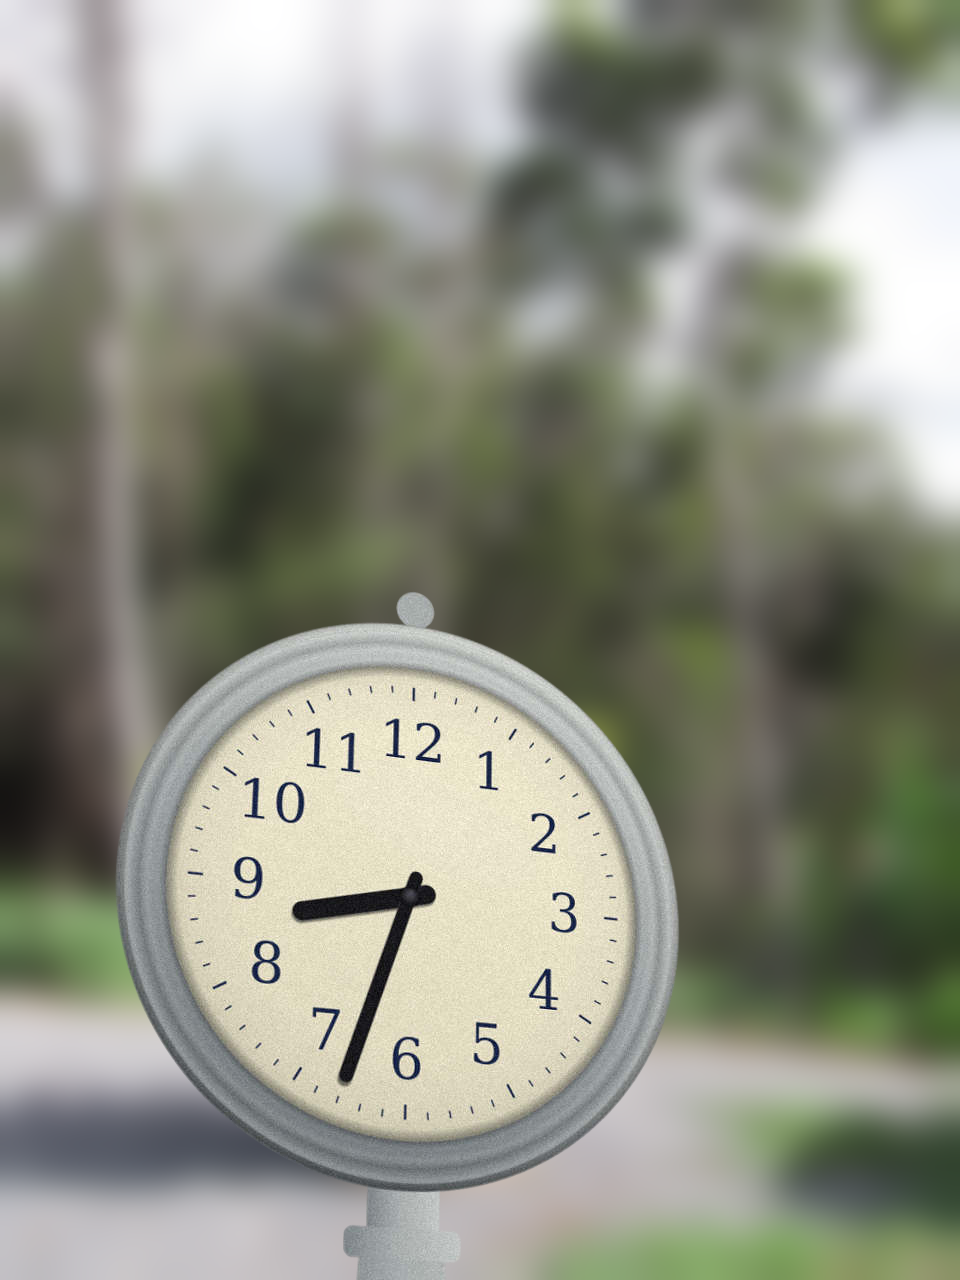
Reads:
8,33
